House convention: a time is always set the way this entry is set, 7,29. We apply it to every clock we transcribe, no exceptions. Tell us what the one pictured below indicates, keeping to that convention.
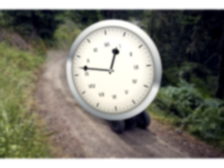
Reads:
12,47
